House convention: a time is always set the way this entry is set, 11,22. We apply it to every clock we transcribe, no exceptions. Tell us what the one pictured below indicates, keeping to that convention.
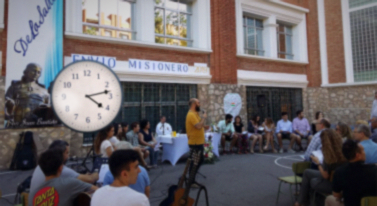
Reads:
4,13
